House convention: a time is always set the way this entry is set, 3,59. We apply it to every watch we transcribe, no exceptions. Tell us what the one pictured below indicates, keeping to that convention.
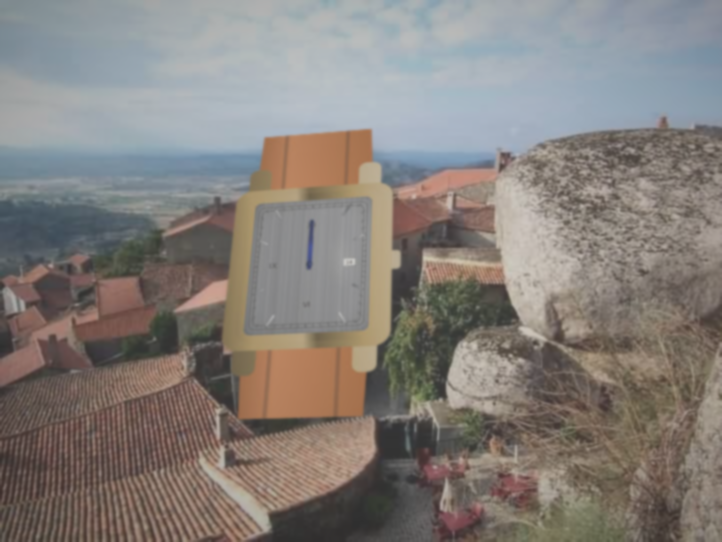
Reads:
12,00
